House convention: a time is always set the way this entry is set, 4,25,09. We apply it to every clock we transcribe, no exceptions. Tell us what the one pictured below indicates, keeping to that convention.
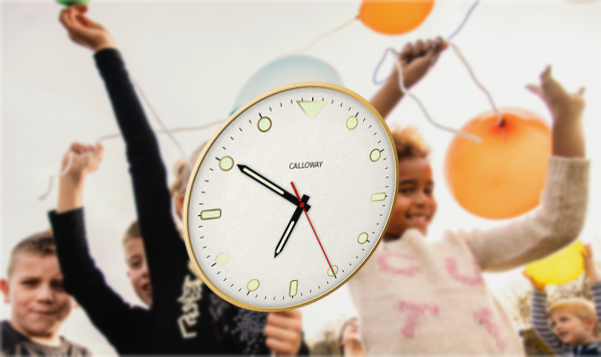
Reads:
6,50,25
